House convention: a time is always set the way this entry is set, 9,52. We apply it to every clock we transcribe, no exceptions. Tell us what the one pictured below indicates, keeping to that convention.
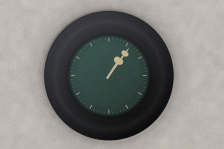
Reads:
1,06
